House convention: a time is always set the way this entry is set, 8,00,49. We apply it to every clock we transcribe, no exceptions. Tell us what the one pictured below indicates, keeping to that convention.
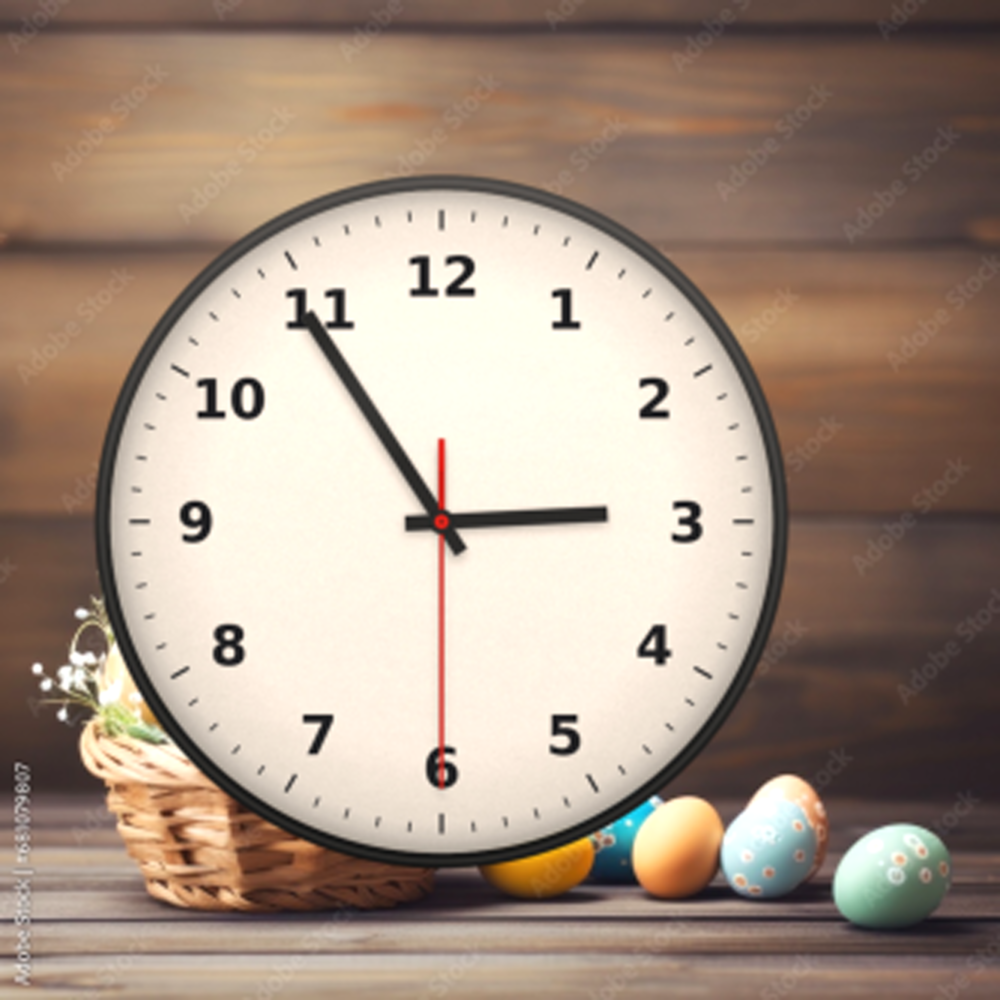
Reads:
2,54,30
